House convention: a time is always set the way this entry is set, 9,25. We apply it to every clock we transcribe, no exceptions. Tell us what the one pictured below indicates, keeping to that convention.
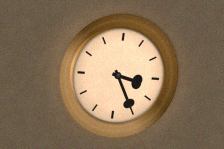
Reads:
3,25
